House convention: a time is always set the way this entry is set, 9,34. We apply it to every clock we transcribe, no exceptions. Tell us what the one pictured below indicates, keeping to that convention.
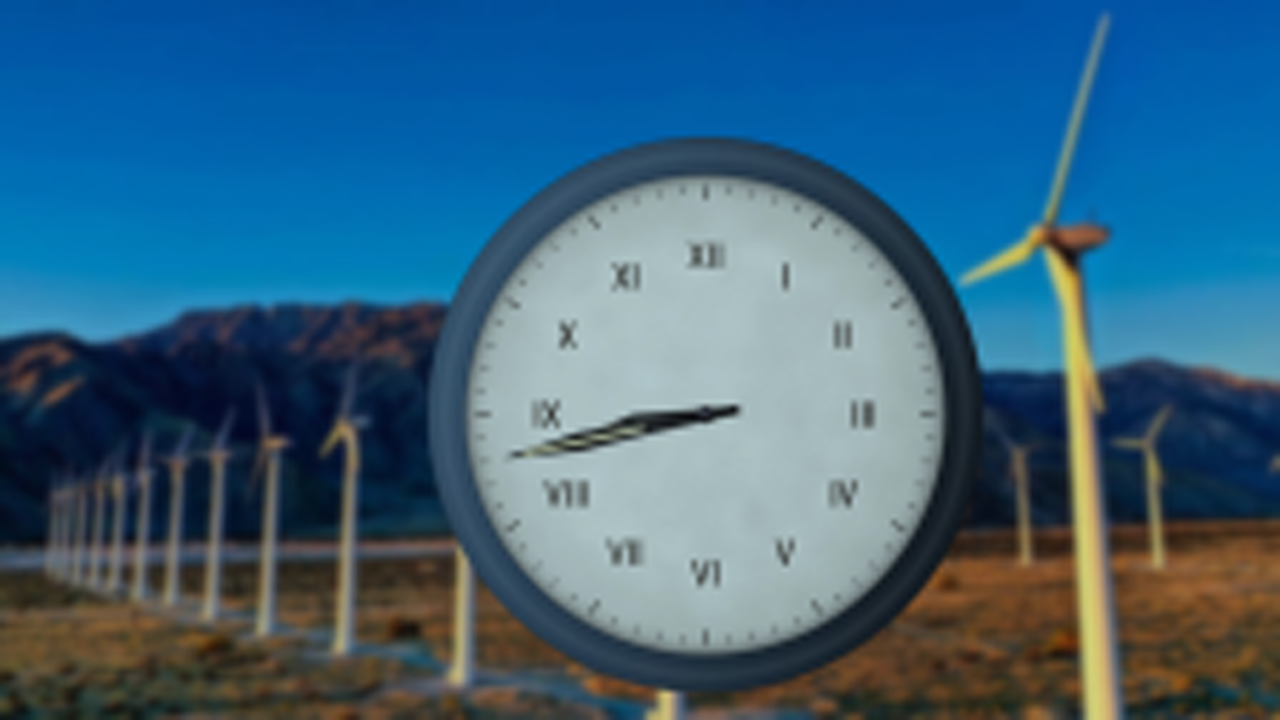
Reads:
8,43
